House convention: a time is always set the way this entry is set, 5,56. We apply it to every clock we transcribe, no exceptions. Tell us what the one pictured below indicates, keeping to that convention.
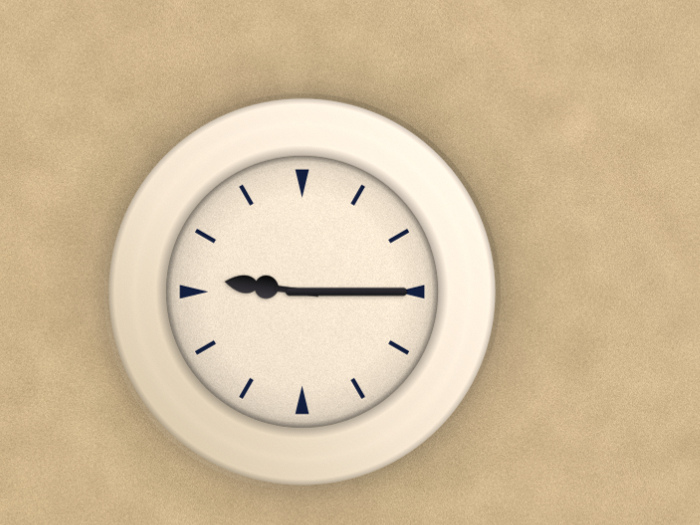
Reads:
9,15
